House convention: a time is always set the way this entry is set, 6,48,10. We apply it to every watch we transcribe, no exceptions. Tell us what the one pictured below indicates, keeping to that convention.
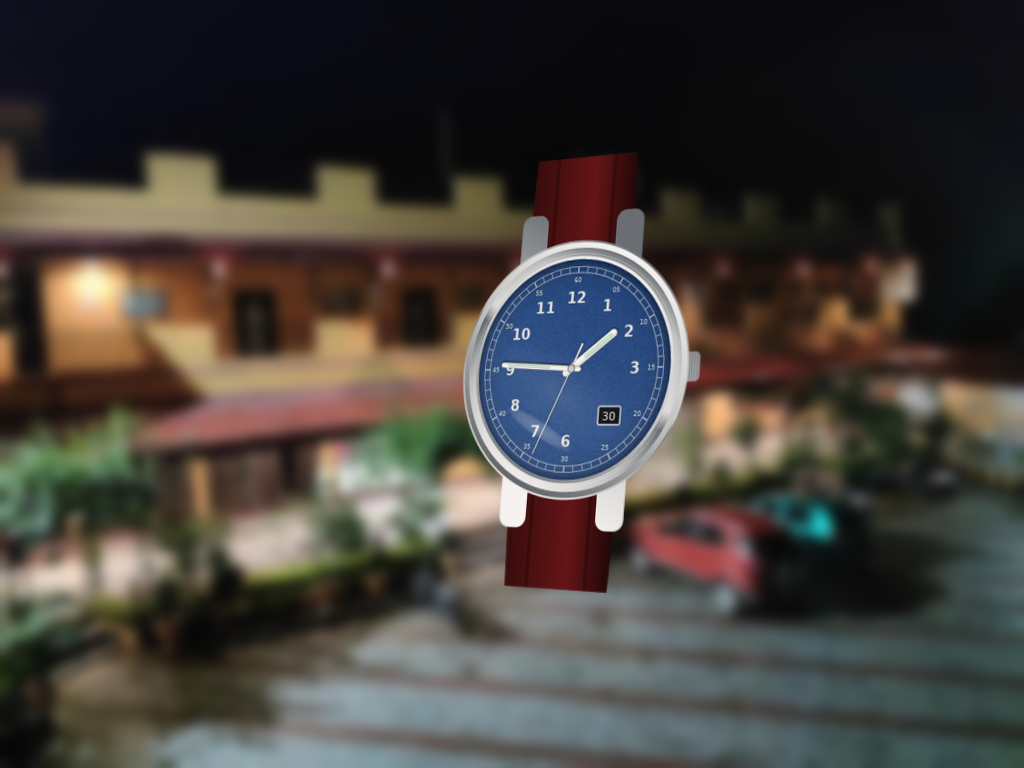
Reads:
1,45,34
